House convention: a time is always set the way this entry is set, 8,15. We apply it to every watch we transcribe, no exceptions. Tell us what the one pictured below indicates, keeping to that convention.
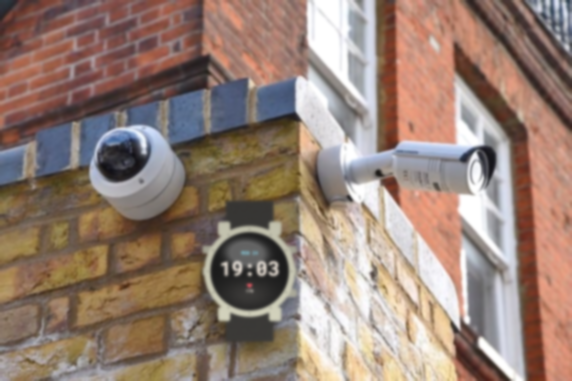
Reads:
19,03
